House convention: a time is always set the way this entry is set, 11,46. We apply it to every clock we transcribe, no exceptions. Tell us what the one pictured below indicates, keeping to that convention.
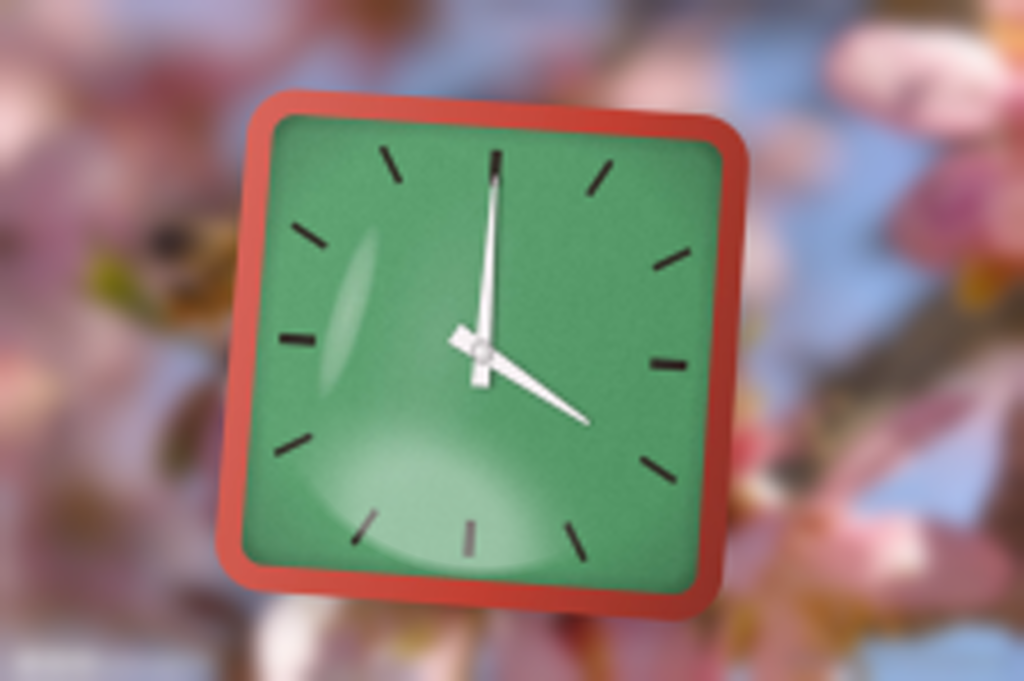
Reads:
4,00
